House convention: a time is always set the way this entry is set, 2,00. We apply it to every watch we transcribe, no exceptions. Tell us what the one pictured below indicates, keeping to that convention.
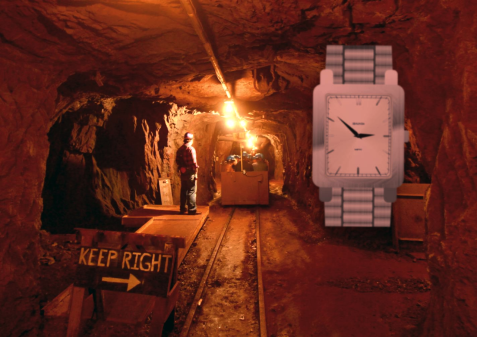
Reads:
2,52
